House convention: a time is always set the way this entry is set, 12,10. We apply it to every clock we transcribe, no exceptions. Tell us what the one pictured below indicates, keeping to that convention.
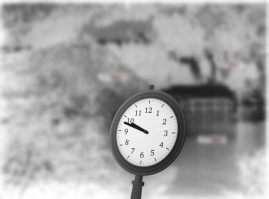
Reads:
9,48
